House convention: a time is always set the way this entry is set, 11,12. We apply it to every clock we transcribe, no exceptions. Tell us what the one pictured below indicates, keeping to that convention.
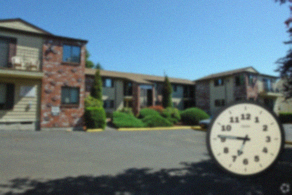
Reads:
6,46
